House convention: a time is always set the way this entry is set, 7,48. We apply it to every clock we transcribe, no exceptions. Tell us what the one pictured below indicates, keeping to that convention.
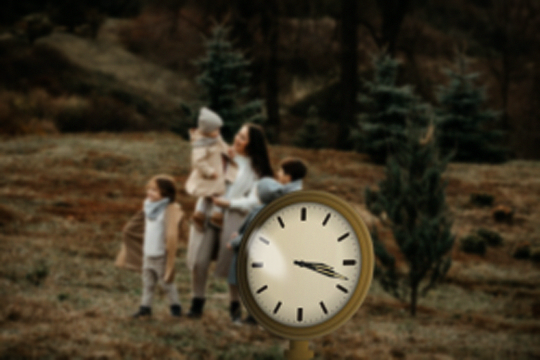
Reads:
3,18
